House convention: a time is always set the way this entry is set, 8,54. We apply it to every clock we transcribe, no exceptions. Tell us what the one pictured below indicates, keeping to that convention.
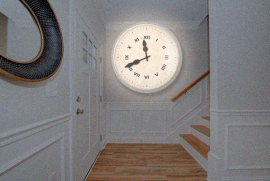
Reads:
11,41
